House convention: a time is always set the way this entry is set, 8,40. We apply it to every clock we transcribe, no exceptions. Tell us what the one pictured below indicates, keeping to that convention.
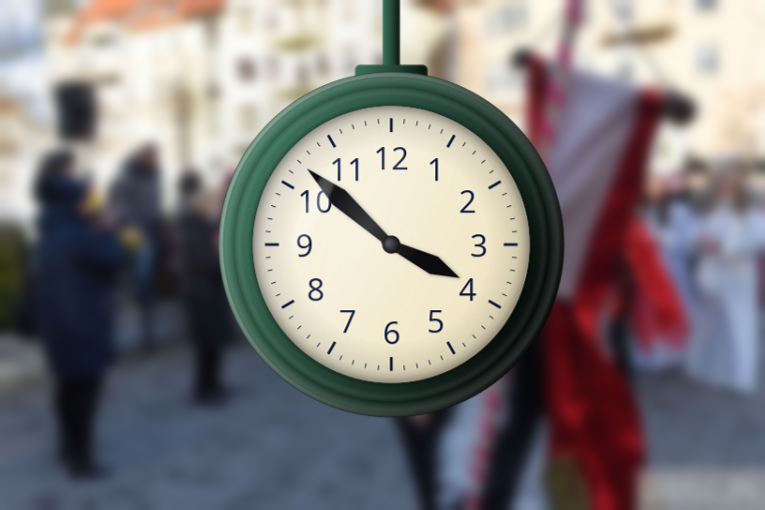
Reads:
3,52
